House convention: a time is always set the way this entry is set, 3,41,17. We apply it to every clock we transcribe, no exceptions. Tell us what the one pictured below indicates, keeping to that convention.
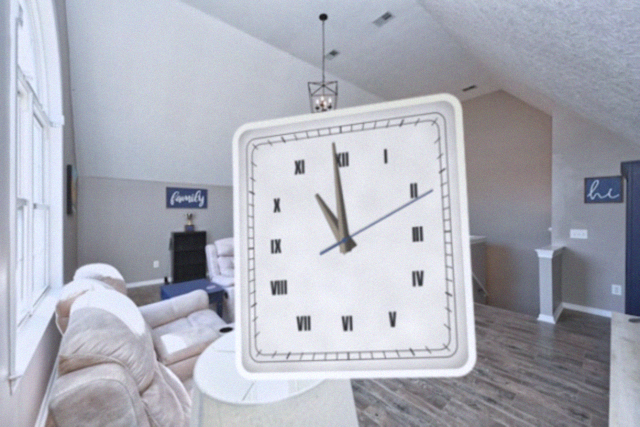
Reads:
10,59,11
